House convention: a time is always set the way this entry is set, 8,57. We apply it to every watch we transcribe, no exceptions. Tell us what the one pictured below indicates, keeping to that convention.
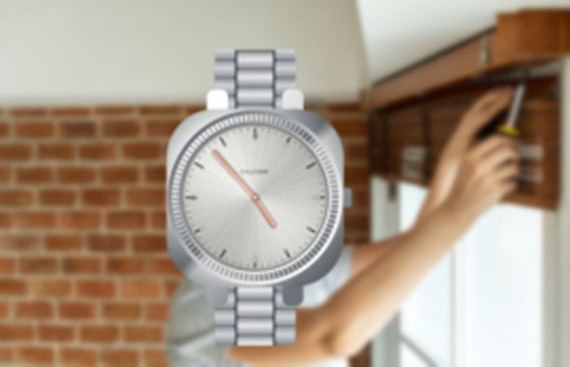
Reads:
4,53
